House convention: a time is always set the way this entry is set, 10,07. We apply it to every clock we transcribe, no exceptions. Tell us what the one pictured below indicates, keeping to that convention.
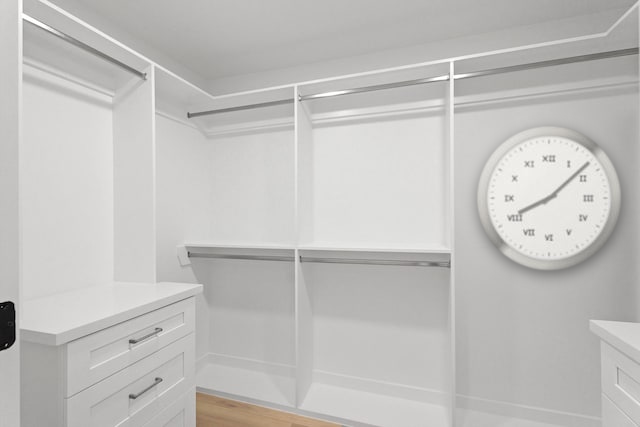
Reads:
8,08
